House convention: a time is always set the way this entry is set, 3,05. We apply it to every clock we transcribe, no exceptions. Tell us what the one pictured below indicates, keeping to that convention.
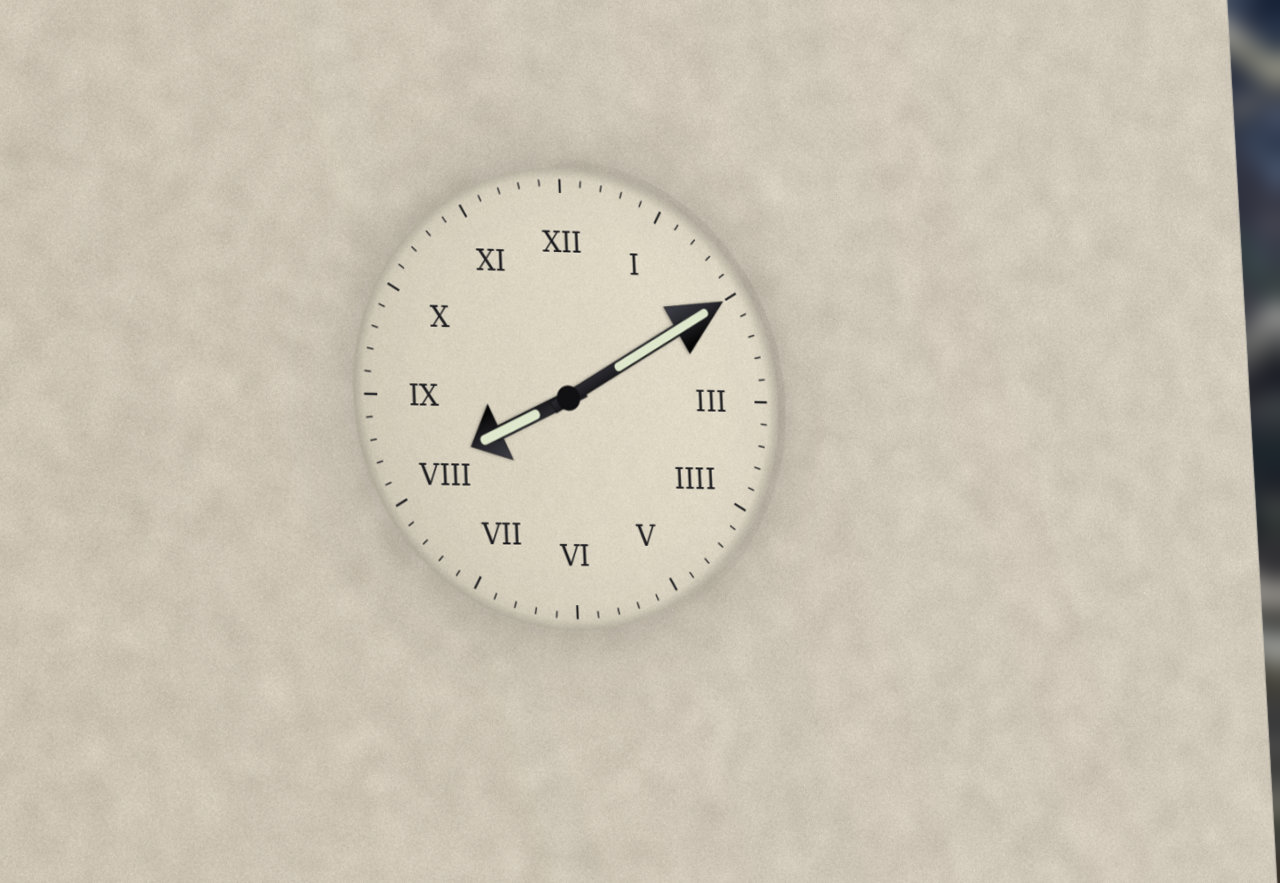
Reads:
8,10
